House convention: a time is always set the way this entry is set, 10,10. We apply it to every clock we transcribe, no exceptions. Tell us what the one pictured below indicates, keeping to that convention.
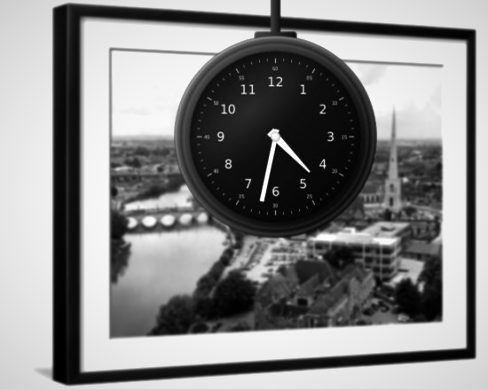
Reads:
4,32
